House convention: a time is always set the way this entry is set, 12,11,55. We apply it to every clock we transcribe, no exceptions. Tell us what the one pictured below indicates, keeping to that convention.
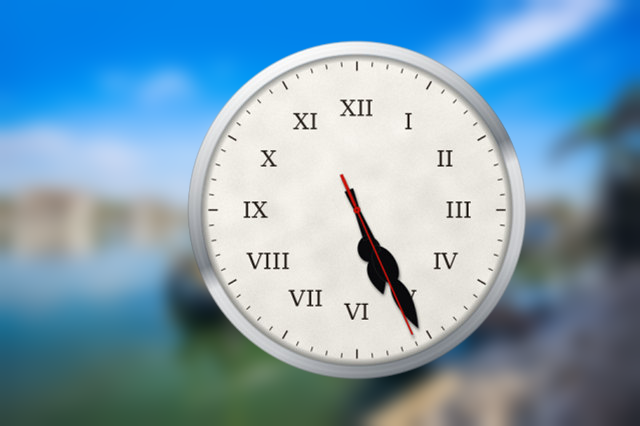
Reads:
5,25,26
